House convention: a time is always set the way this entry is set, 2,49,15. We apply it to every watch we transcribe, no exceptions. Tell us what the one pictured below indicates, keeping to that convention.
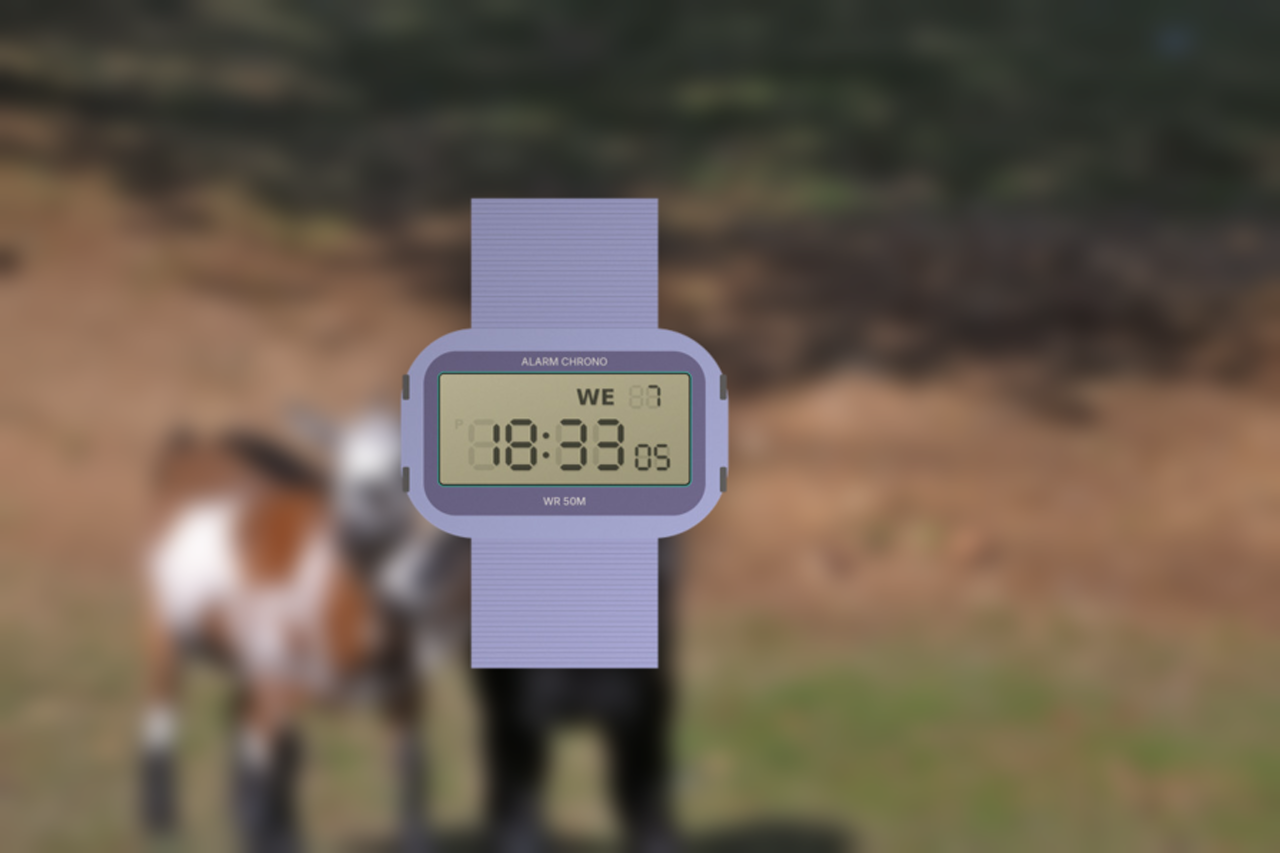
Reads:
18,33,05
